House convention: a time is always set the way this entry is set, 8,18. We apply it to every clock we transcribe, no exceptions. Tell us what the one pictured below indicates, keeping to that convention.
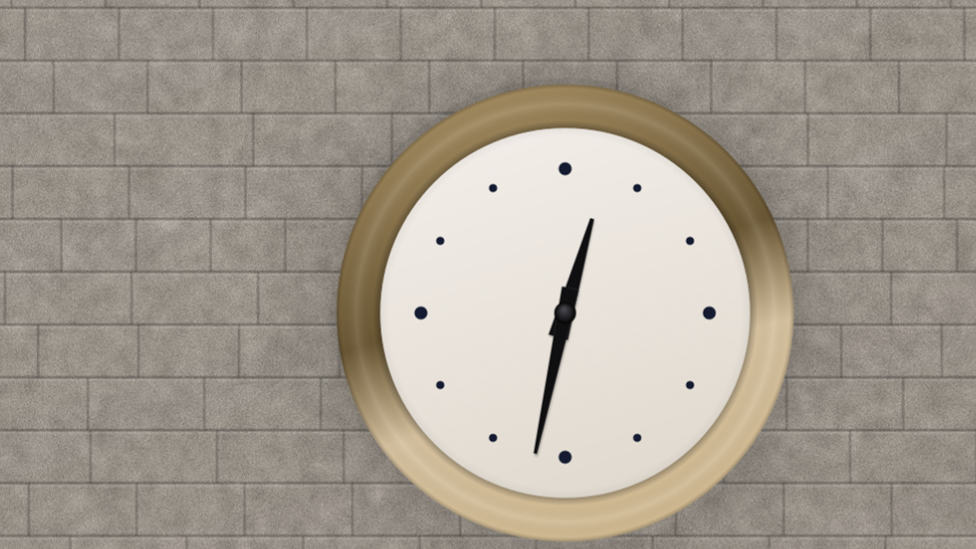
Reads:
12,32
